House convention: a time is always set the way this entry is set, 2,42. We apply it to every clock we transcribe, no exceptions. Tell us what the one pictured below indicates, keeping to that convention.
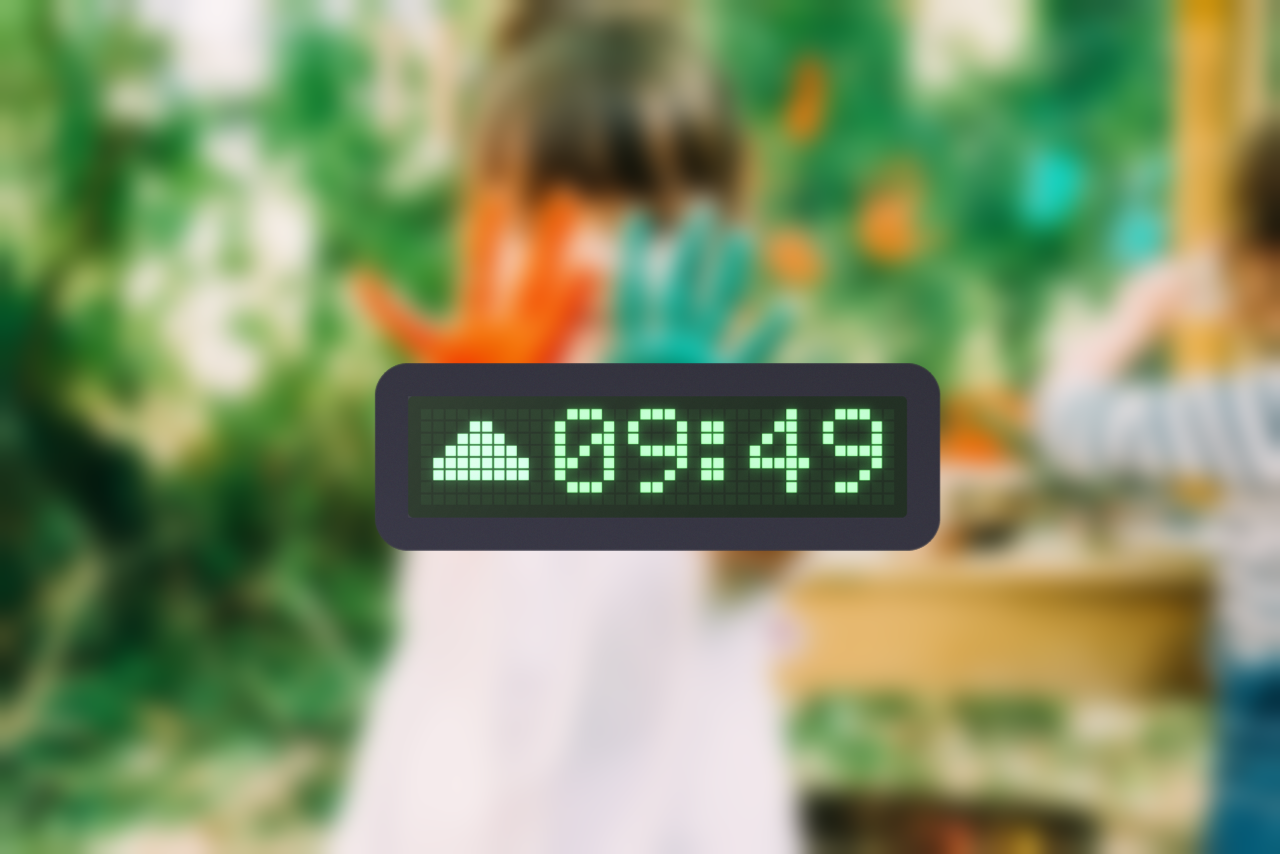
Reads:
9,49
